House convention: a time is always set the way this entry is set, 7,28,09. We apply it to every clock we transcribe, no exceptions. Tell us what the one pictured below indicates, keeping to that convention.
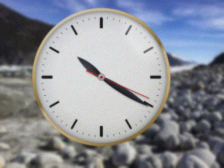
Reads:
10,20,19
